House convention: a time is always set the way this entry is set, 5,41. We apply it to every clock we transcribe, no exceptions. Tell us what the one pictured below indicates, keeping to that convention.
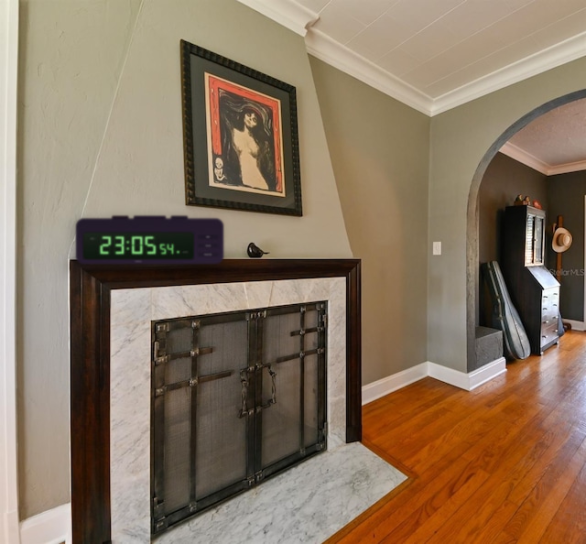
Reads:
23,05
